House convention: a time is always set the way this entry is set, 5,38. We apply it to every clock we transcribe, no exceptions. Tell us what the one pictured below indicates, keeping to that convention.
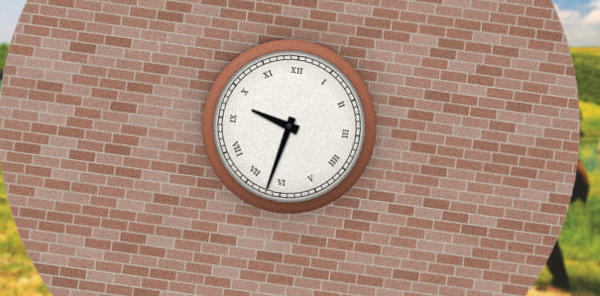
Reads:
9,32
